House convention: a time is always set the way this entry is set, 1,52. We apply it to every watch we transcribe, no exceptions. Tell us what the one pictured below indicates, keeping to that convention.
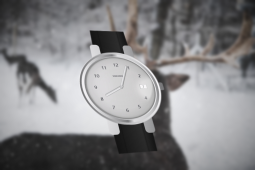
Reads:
8,04
